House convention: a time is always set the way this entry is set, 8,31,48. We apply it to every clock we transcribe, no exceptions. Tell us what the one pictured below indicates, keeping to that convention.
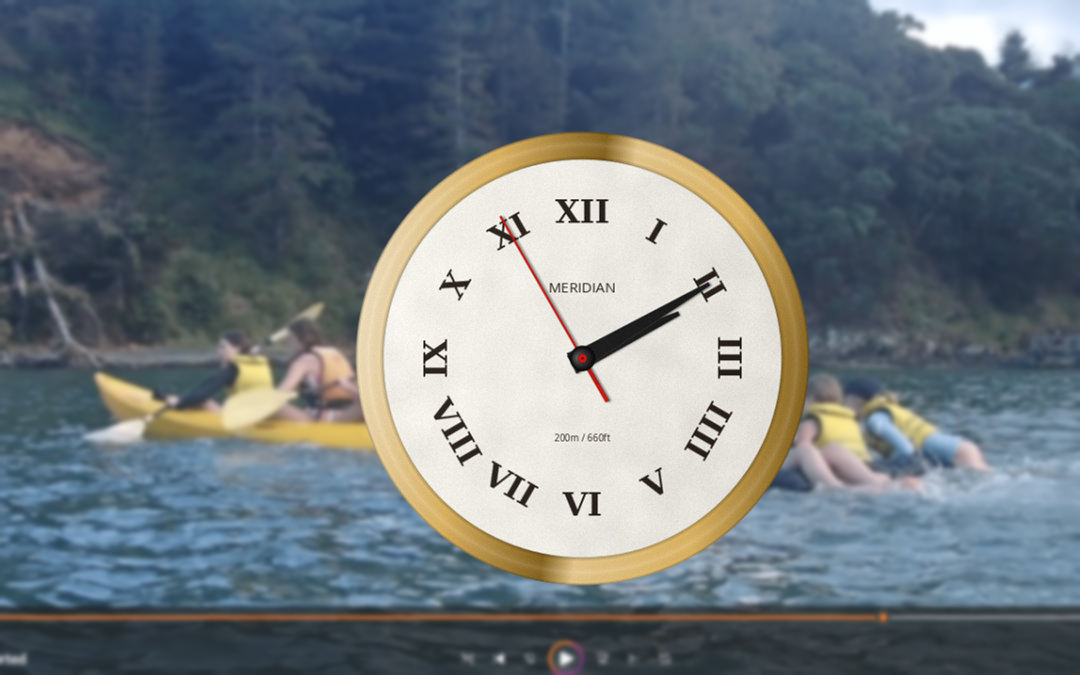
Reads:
2,09,55
